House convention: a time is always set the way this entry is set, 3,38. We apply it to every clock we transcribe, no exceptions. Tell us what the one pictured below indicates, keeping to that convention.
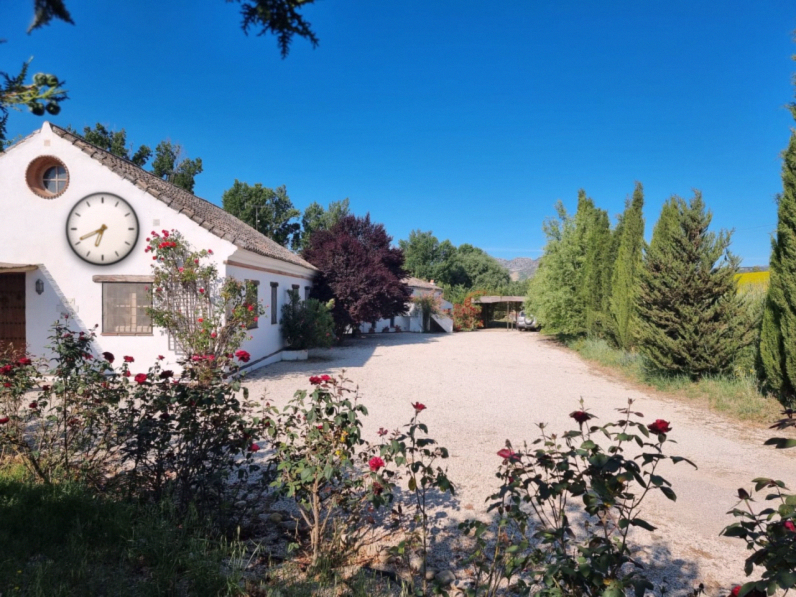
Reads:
6,41
